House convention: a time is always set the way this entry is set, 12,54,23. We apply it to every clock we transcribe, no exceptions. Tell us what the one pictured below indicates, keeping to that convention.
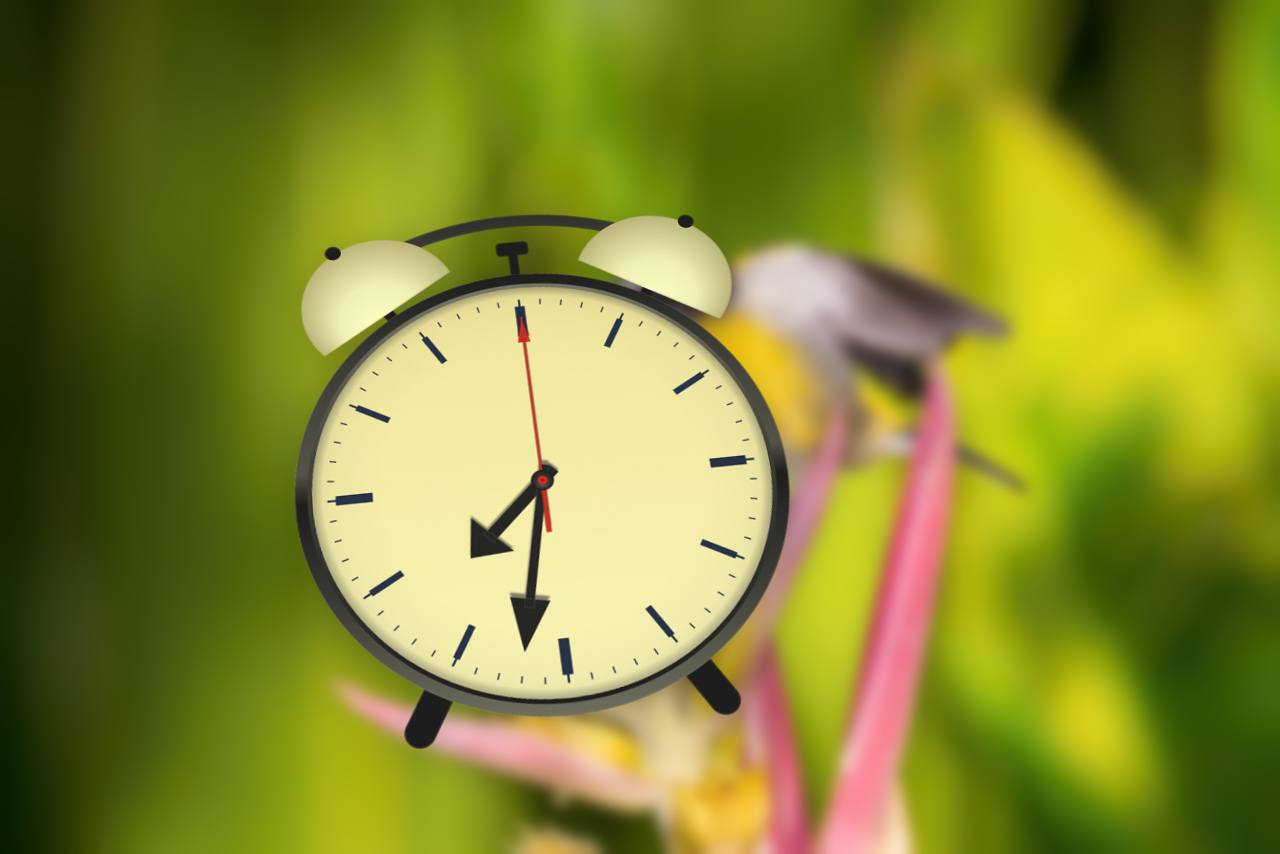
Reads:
7,32,00
